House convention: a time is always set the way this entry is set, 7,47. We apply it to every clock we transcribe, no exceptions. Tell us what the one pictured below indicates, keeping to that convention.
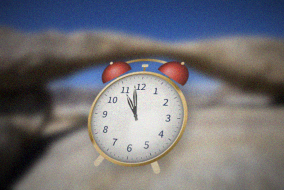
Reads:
10,58
